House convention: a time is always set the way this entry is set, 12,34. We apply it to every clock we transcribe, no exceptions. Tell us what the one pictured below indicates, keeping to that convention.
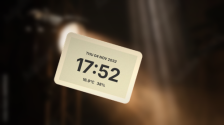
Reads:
17,52
